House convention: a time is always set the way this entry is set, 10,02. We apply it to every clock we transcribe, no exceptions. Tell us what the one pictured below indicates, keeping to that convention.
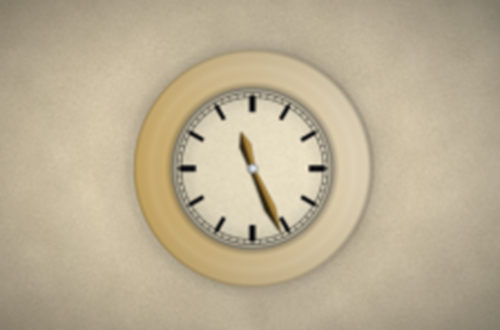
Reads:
11,26
